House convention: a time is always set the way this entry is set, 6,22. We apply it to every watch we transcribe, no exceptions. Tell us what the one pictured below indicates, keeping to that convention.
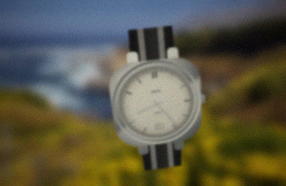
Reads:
8,24
